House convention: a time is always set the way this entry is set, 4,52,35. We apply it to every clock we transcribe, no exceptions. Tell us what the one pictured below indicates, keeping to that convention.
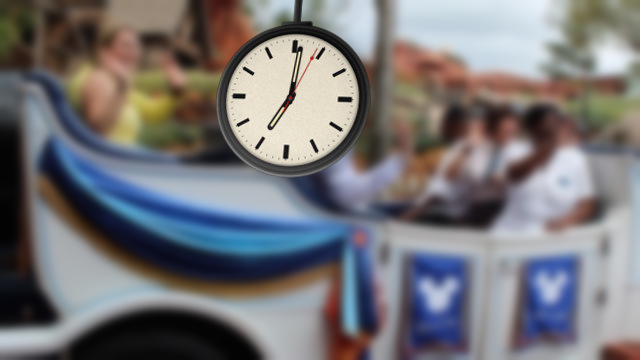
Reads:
7,01,04
